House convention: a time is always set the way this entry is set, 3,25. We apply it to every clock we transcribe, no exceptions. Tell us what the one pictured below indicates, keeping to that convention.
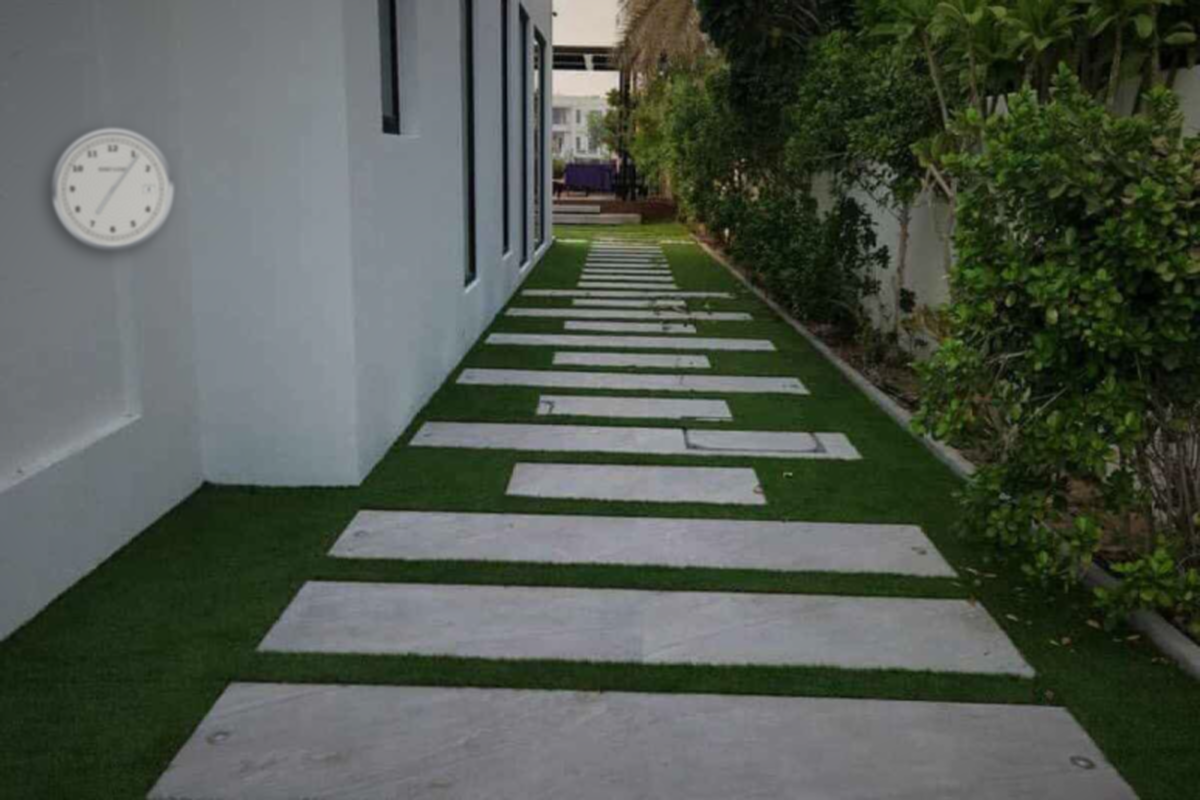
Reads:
7,06
